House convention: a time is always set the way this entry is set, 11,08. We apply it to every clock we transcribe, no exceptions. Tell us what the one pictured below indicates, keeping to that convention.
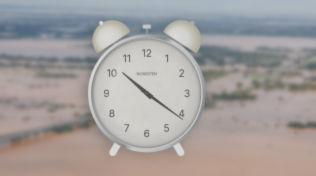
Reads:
10,21
